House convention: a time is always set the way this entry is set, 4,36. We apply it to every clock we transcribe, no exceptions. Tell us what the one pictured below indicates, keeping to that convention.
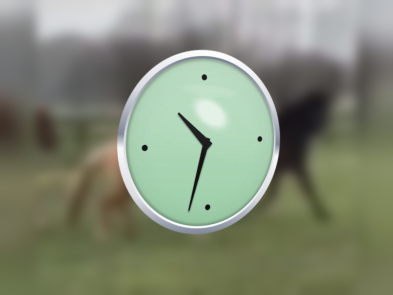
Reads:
10,33
